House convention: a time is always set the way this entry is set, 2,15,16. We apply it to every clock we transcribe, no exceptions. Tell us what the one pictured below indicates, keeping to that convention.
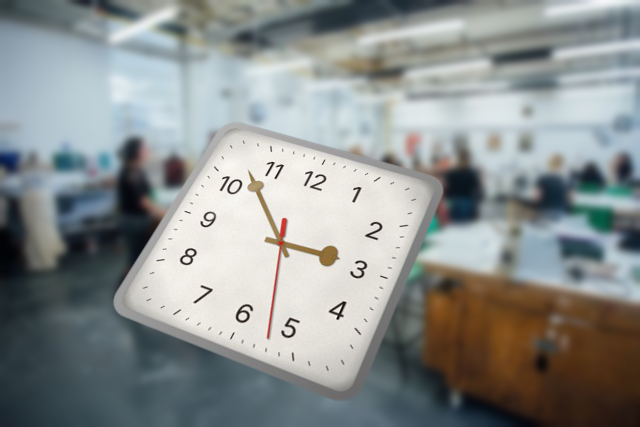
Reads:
2,52,27
